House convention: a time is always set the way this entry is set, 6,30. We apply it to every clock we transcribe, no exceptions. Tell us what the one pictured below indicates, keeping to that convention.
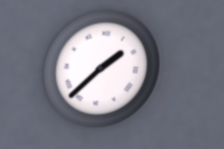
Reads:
1,37
